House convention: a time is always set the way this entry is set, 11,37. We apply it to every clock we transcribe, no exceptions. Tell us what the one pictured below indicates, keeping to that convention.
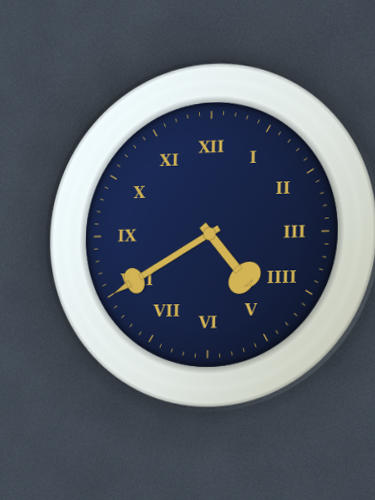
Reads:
4,40
